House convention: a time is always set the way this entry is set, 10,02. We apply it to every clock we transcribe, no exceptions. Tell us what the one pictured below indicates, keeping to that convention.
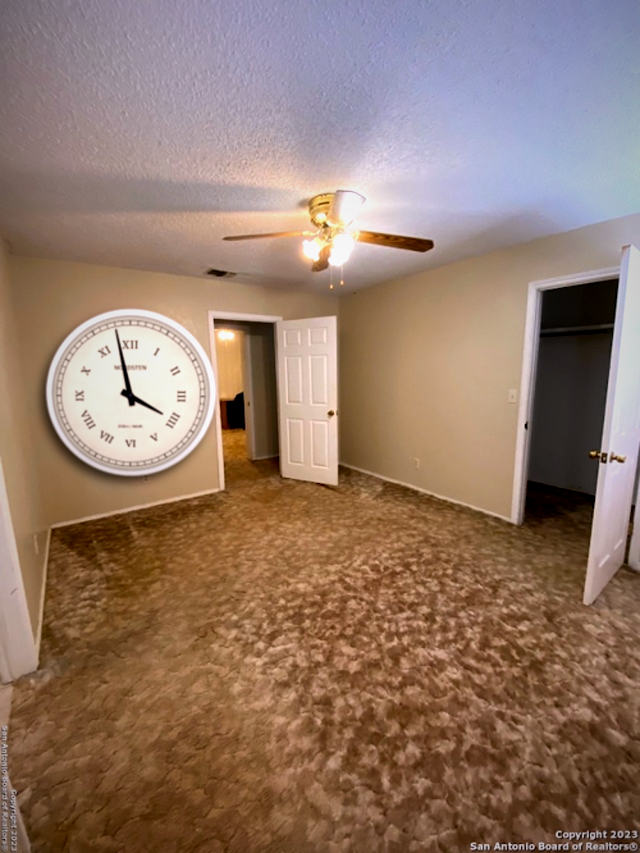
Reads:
3,58
